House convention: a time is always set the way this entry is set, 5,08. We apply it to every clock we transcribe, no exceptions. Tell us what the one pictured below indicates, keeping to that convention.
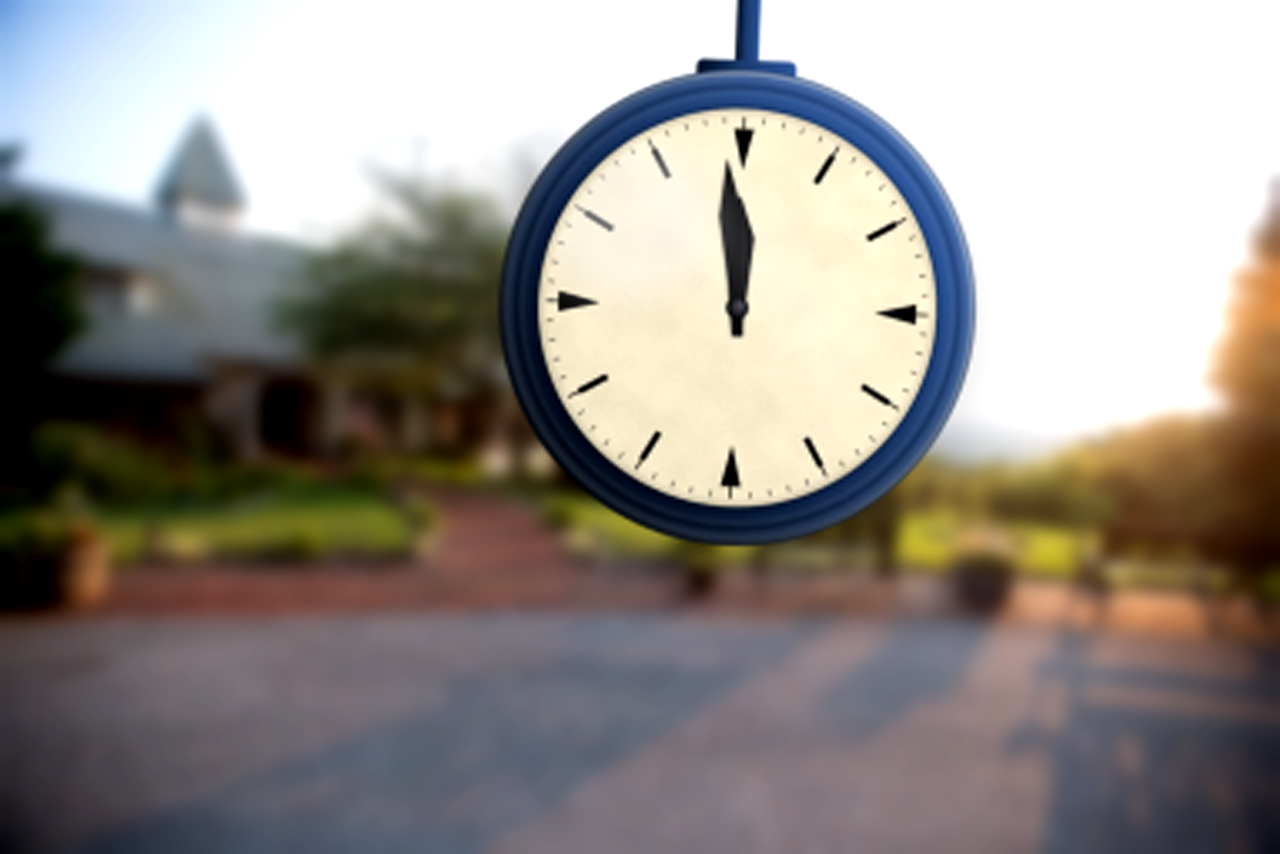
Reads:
11,59
